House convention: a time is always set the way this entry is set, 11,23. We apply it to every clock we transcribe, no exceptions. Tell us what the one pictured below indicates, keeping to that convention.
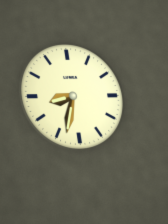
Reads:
8,33
